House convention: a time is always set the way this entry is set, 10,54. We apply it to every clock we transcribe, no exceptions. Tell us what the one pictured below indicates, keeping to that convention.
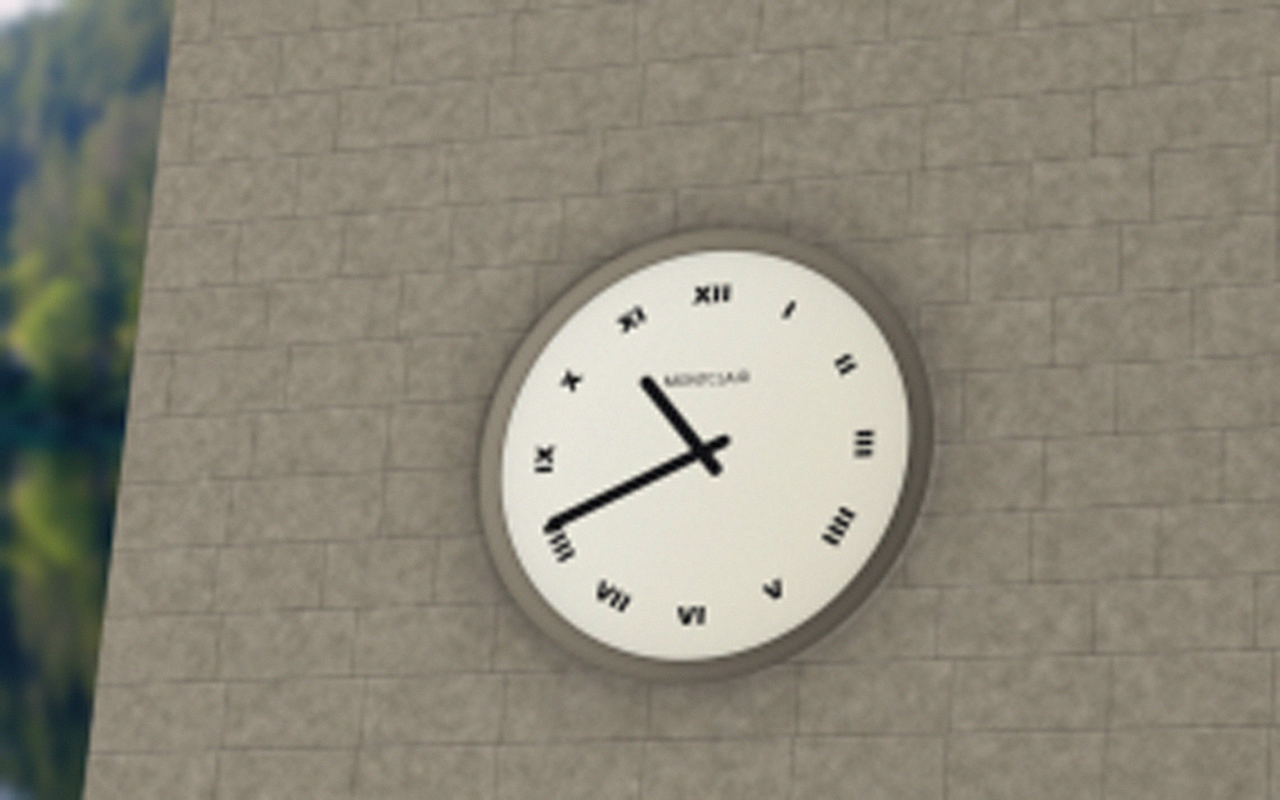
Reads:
10,41
